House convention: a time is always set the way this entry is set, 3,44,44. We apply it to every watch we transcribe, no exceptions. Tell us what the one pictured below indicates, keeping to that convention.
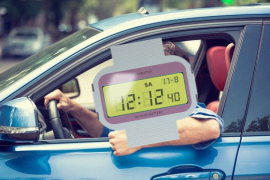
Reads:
12,12,40
